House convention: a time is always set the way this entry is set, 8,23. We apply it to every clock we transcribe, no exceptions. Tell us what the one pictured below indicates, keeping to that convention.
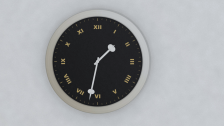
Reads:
1,32
